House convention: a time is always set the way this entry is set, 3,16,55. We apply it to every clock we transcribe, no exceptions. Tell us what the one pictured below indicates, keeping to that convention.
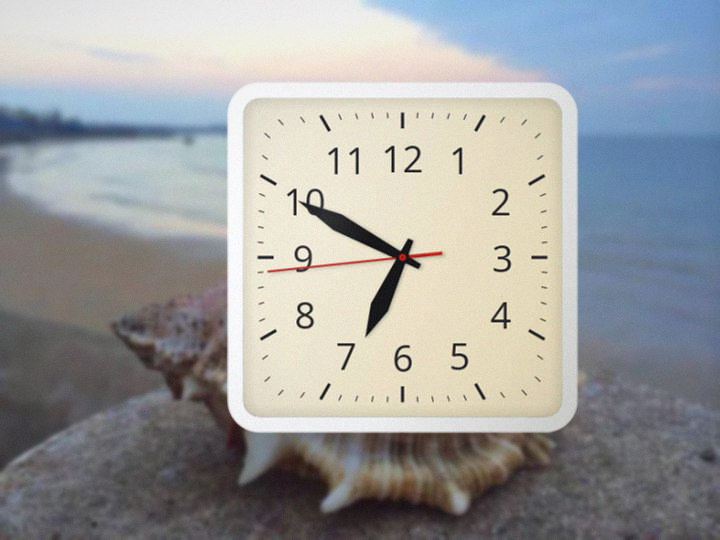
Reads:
6,49,44
